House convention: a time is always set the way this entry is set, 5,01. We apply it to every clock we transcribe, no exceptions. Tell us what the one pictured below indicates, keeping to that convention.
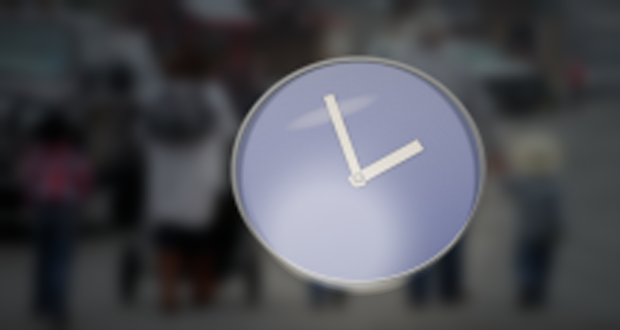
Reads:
1,57
